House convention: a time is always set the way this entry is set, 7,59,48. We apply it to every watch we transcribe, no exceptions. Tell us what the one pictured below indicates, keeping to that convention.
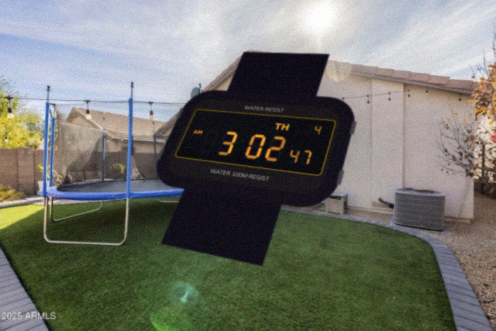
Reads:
3,02,47
